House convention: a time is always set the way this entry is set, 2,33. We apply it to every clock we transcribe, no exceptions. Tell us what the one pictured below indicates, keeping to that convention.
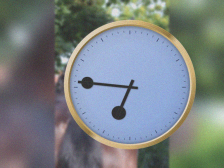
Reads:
6,46
